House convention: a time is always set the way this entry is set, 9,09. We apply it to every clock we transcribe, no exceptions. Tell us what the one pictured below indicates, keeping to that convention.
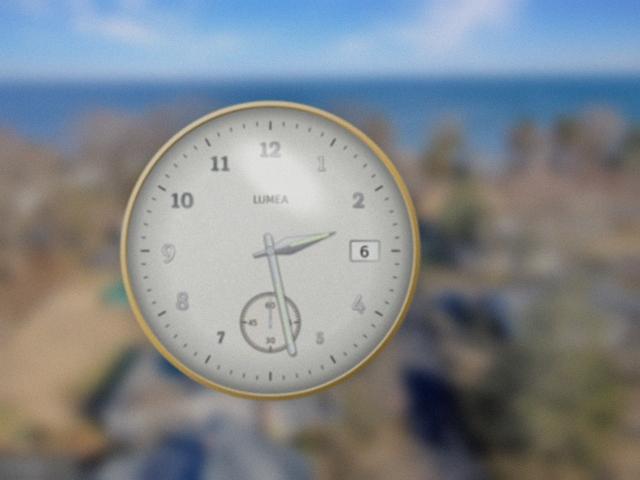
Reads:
2,28
